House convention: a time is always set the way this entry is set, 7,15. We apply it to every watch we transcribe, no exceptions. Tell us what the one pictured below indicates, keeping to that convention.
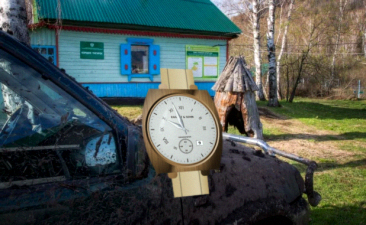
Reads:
9,57
